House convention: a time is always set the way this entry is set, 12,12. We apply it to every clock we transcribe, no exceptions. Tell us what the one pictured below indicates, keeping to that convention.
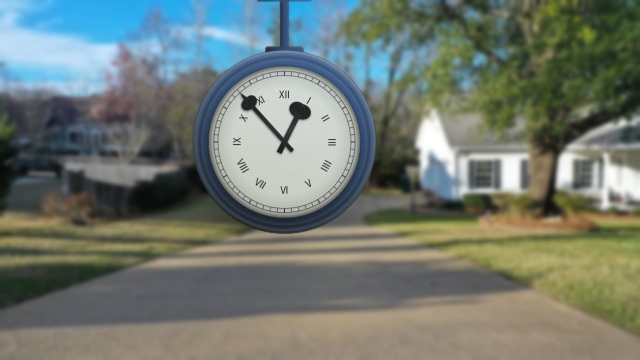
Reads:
12,53
